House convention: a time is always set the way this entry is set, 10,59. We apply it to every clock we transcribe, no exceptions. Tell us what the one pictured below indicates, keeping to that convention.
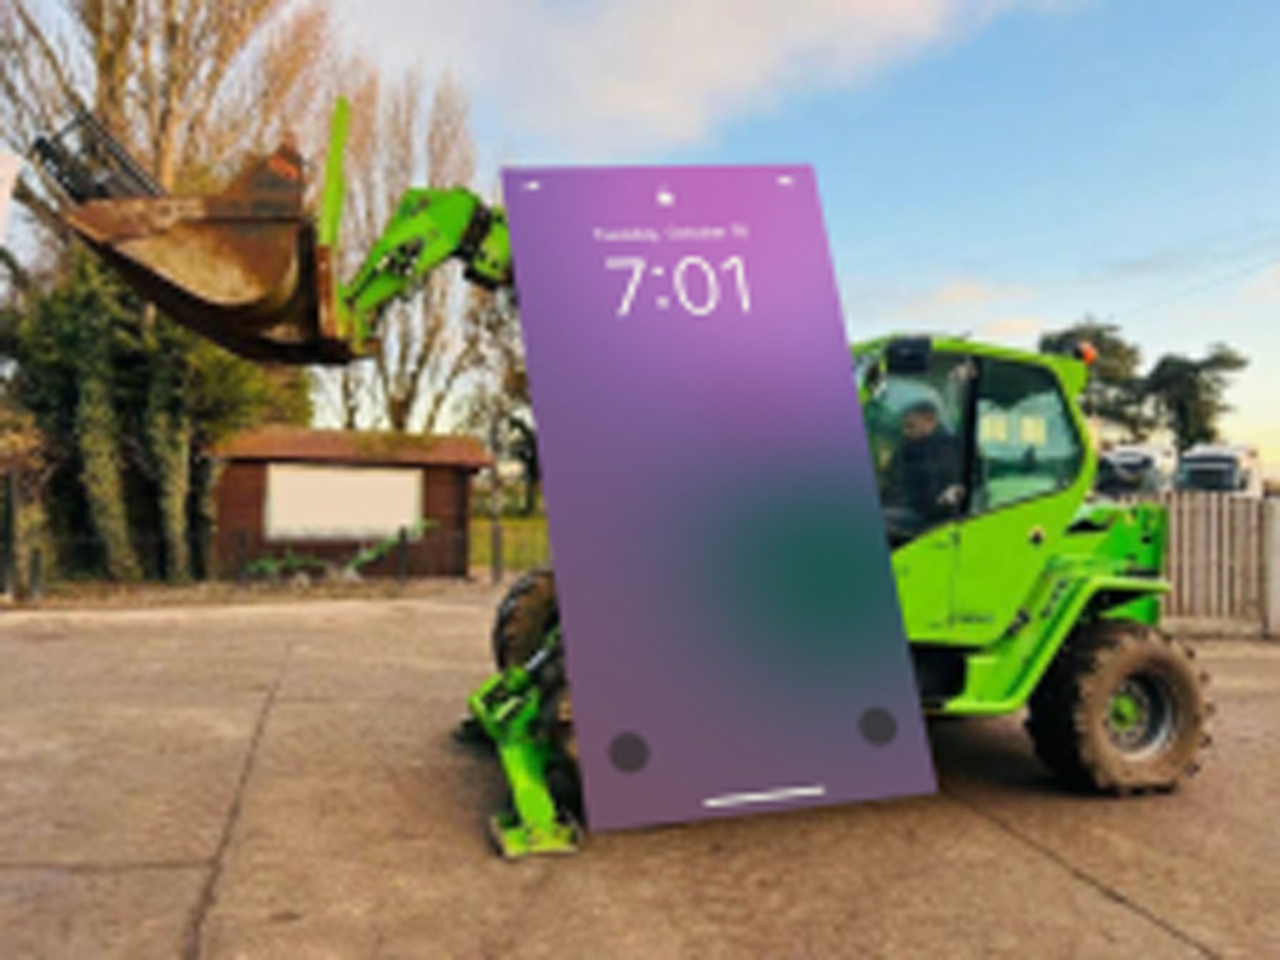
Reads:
7,01
